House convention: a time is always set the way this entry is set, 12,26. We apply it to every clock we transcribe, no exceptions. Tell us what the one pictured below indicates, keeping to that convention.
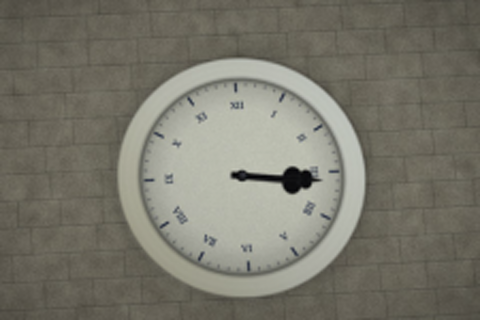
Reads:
3,16
